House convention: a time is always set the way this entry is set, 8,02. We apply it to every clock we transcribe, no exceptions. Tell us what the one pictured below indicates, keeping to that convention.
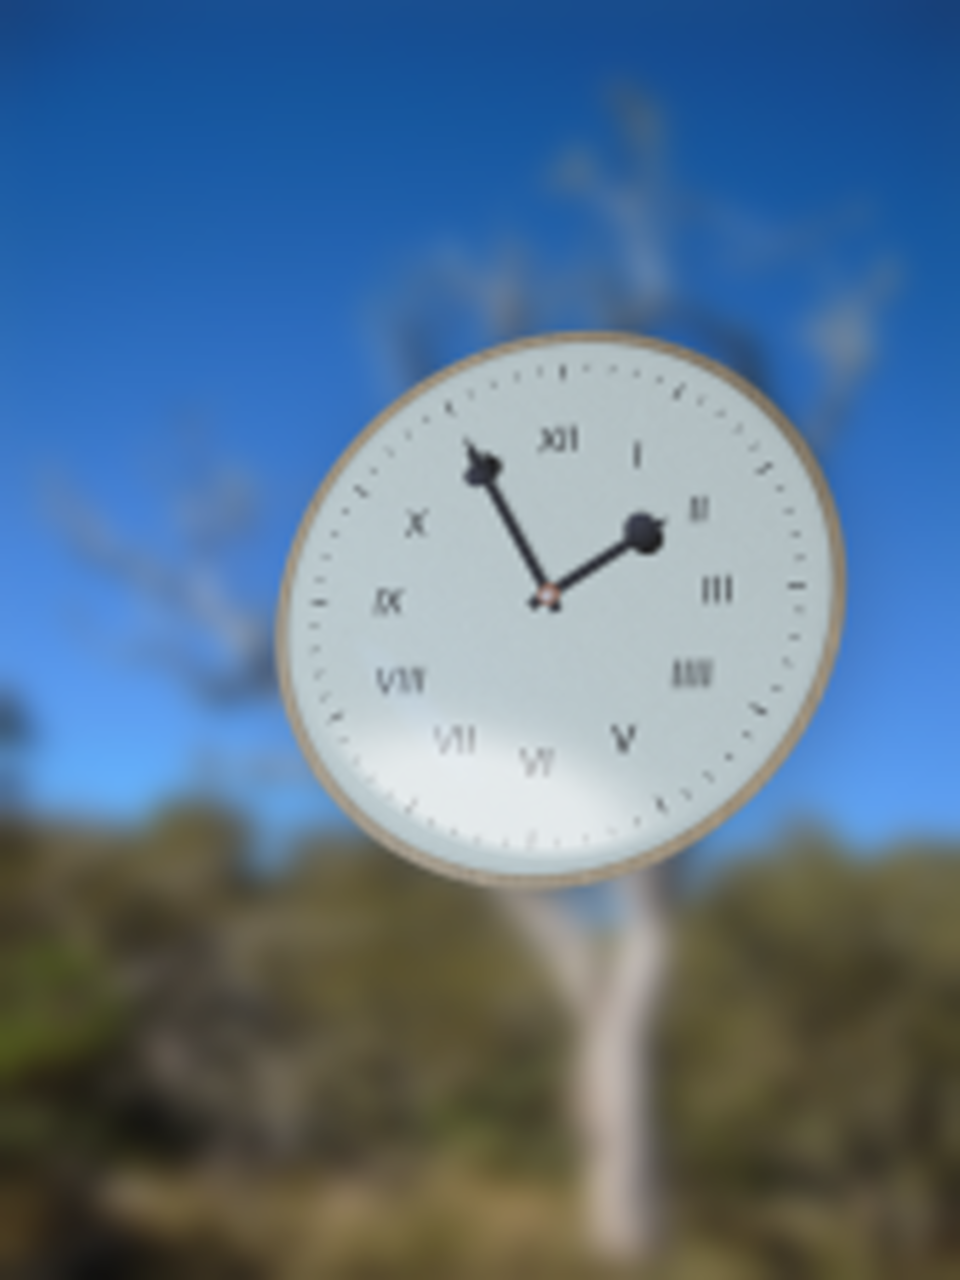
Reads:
1,55
